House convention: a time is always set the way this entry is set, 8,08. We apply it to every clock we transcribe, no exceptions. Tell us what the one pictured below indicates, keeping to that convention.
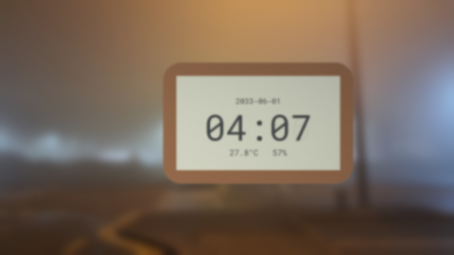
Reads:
4,07
